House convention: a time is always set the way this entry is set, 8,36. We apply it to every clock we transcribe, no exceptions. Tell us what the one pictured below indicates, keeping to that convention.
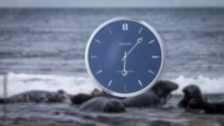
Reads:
6,07
